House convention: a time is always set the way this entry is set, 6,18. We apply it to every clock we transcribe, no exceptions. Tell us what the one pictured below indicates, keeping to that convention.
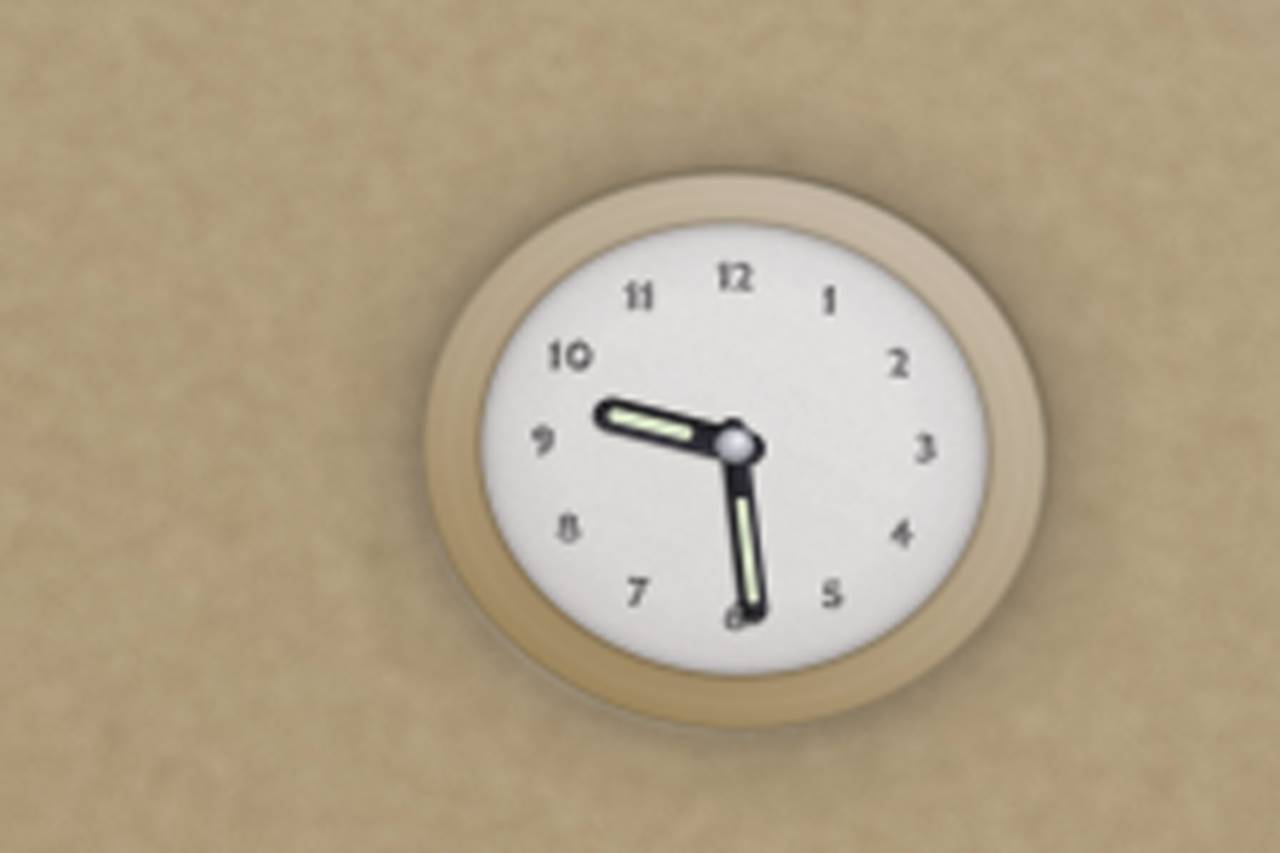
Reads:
9,29
